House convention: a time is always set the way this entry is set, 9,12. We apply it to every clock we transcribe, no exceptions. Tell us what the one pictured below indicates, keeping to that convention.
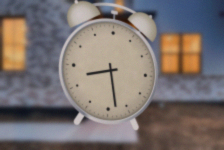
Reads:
8,28
